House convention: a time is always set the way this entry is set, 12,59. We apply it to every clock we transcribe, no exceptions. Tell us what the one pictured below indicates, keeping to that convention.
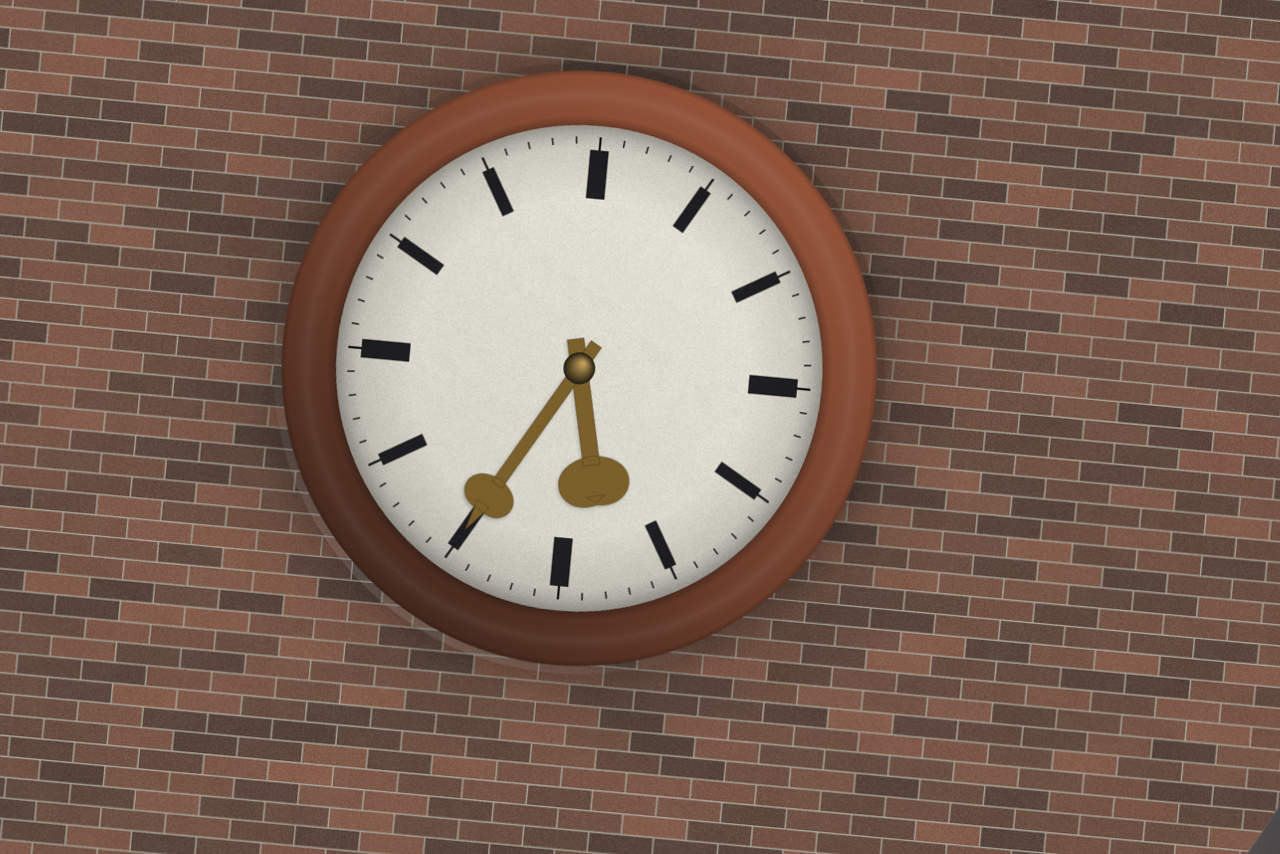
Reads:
5,35
